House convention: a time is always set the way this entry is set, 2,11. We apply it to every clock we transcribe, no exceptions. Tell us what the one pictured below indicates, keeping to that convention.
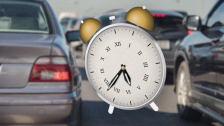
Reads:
5,38
